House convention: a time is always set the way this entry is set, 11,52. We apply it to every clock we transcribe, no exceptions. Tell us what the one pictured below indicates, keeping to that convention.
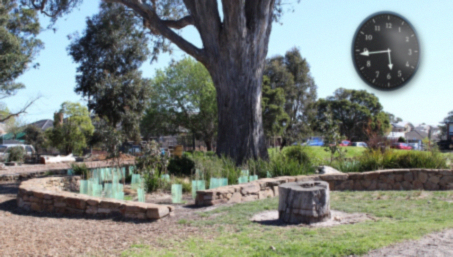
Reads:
5,44
